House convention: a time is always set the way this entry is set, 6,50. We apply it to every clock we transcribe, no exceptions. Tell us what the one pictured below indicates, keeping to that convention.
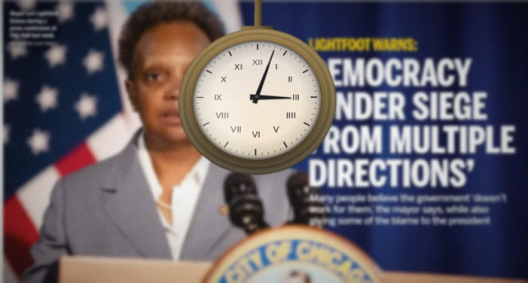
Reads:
3,03
